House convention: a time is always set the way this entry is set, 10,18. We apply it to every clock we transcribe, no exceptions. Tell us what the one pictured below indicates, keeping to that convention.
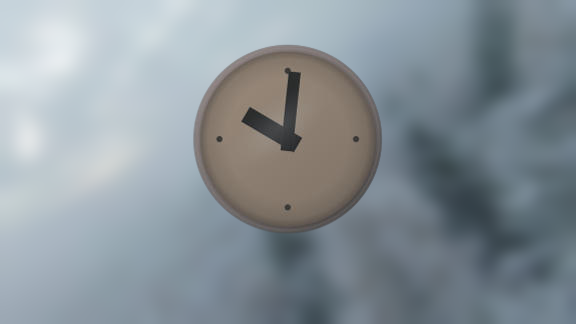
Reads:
10,01
